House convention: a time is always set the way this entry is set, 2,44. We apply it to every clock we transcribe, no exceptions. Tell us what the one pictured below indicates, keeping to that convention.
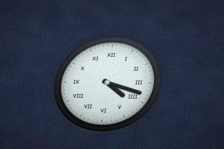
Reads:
4,18
